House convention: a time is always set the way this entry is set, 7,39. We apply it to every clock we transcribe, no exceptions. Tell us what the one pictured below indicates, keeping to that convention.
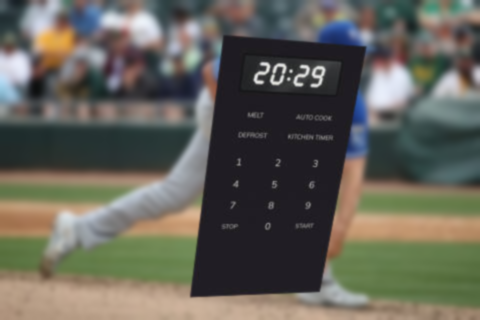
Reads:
20,29
